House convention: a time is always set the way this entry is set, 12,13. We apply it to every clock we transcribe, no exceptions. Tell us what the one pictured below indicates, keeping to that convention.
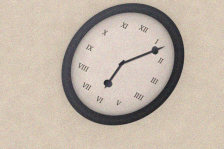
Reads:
6,07
